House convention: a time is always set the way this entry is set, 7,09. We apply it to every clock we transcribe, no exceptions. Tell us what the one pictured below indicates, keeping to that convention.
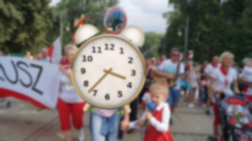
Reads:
3,37
